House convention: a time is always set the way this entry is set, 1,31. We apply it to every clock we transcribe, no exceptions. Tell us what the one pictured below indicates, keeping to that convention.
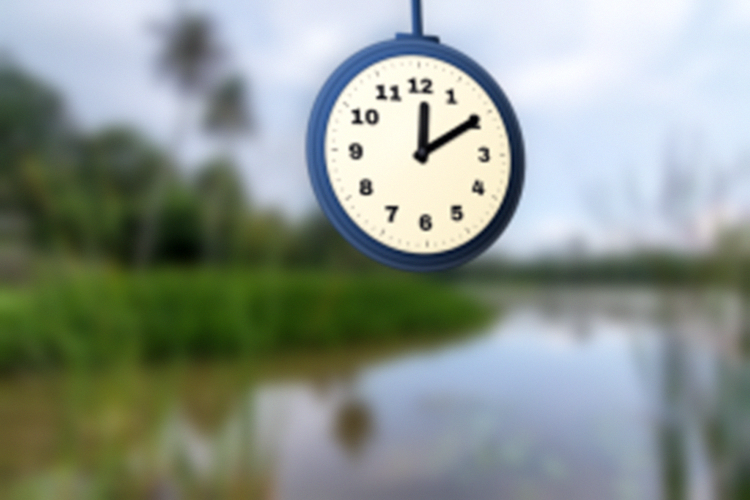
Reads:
12,10
